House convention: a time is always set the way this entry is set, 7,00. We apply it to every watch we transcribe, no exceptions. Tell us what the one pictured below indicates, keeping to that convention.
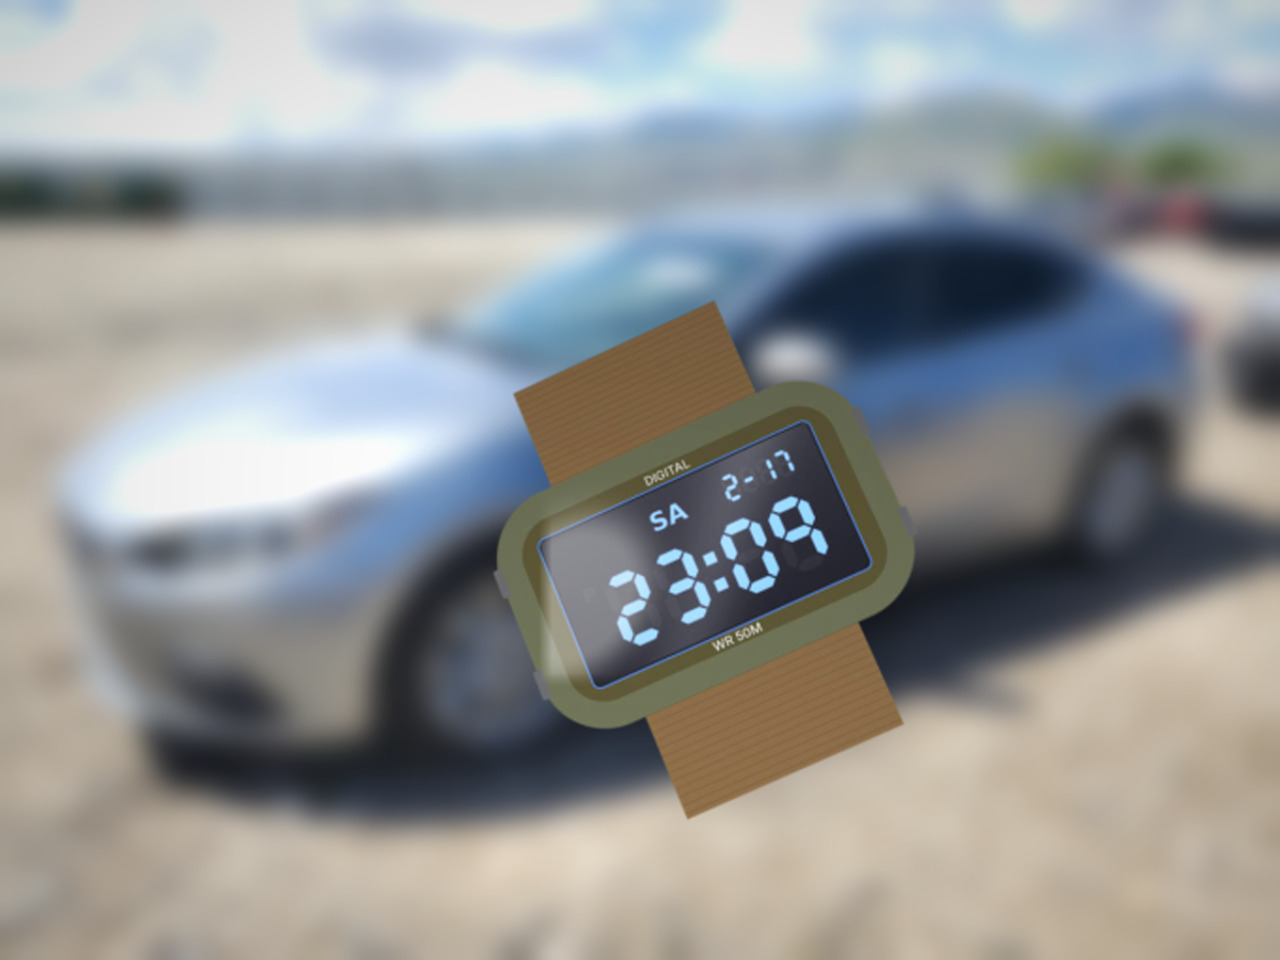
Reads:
23,09
